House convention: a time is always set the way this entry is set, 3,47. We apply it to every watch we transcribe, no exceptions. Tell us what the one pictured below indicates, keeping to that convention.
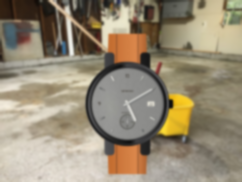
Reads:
5,10
